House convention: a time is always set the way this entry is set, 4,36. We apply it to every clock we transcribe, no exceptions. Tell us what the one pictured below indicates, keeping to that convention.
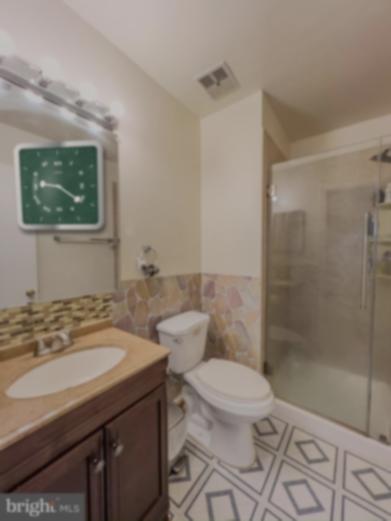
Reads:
9,21
